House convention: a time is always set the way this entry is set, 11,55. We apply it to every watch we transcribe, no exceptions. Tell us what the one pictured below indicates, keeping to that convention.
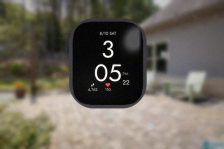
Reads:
3,05
